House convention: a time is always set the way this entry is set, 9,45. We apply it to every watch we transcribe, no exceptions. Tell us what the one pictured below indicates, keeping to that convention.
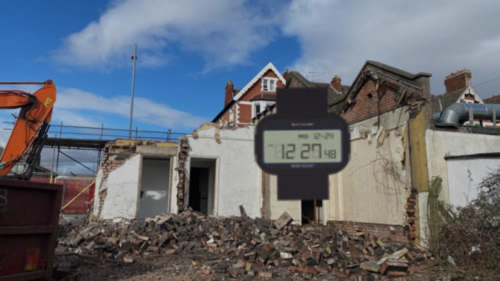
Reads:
12,27
